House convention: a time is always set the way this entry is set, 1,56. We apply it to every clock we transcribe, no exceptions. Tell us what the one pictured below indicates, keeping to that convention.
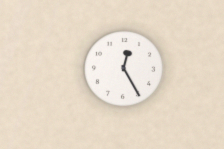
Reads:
12,25
